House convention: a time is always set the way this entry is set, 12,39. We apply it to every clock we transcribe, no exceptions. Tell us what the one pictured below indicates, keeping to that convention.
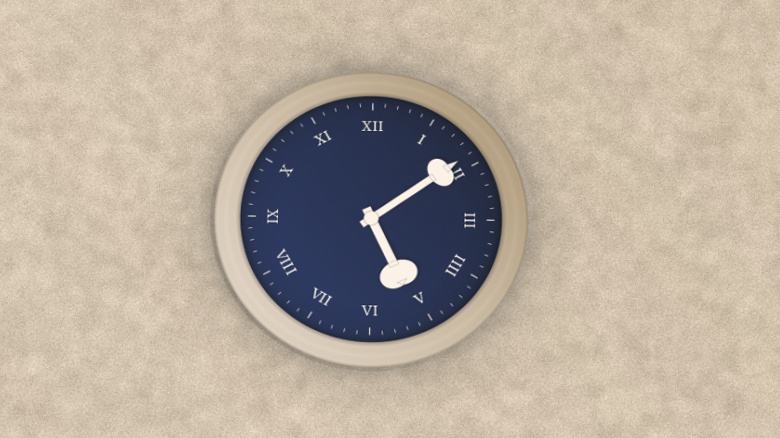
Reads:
5,09
